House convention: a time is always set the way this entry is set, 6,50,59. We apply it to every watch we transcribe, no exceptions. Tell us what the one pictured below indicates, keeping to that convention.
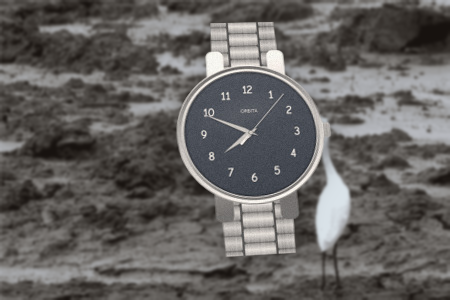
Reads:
7,49,07
